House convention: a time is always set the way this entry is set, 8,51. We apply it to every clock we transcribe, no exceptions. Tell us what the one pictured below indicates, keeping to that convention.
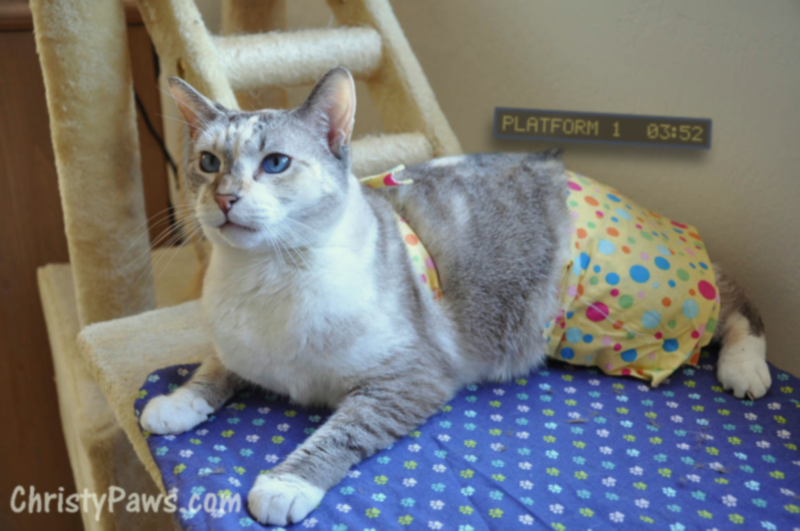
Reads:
3,52
